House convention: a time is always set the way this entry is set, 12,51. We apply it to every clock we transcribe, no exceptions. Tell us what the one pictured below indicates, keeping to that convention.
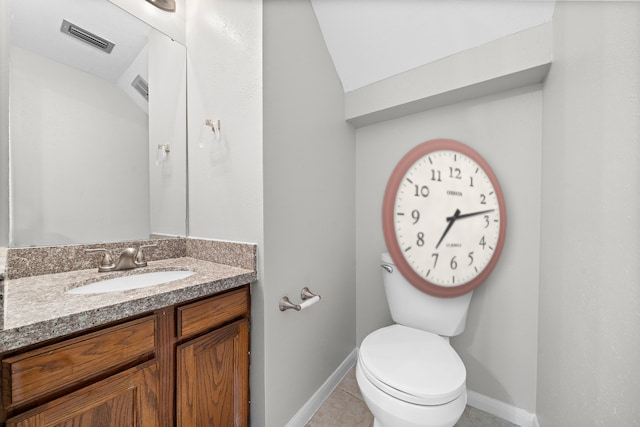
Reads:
7,13
